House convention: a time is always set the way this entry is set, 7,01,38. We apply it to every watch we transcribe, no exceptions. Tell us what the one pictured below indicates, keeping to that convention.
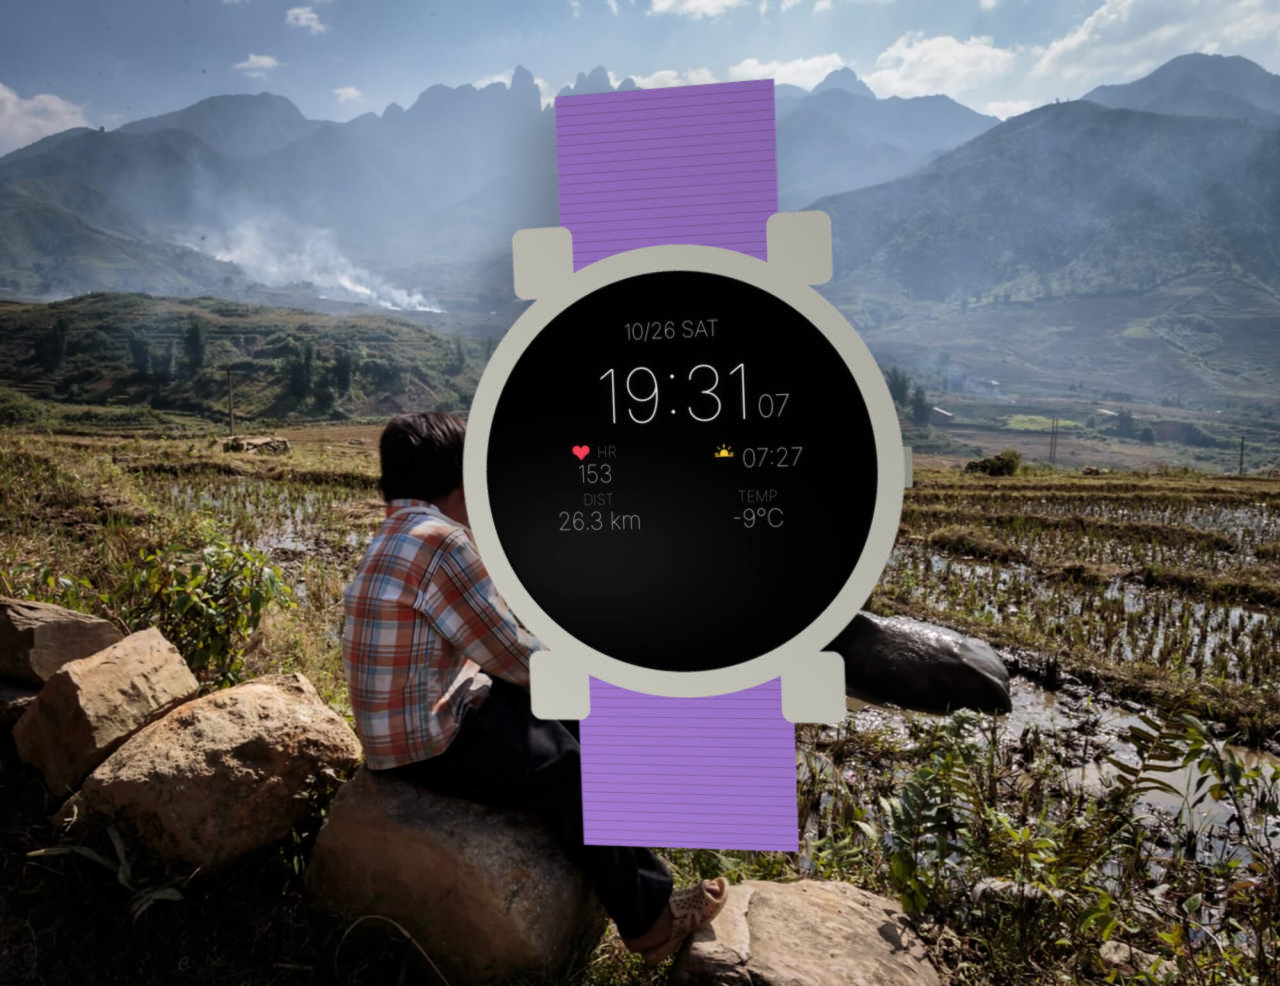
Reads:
19,31,07
